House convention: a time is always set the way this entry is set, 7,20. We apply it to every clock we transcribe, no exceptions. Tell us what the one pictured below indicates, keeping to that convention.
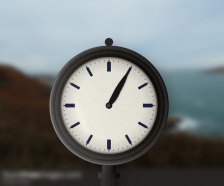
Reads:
1,05
